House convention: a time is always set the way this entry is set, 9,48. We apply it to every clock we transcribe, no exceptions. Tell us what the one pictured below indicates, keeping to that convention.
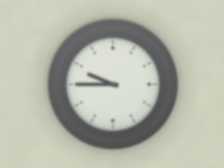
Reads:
9,45
